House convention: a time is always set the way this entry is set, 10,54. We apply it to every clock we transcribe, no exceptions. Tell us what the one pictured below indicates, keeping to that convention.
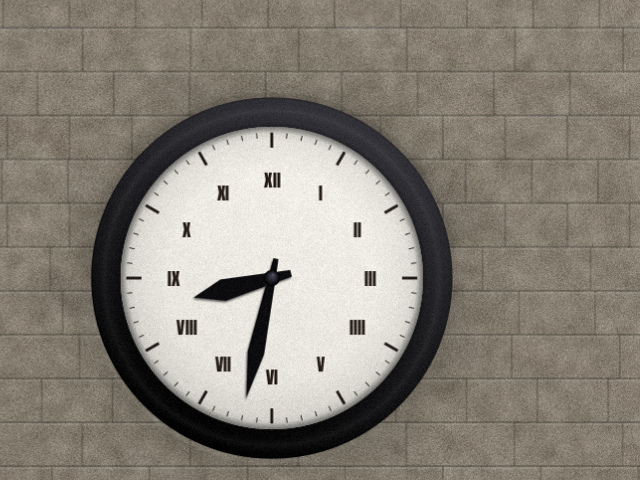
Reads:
8,32
